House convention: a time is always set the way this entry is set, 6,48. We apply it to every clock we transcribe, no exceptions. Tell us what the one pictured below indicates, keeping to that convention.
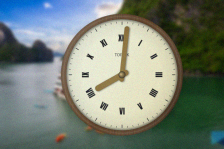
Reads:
8,01
